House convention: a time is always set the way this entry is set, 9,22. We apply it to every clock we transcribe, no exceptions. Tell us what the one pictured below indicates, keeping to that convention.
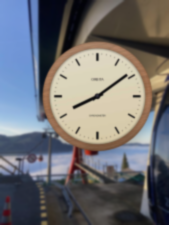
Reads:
8,09
